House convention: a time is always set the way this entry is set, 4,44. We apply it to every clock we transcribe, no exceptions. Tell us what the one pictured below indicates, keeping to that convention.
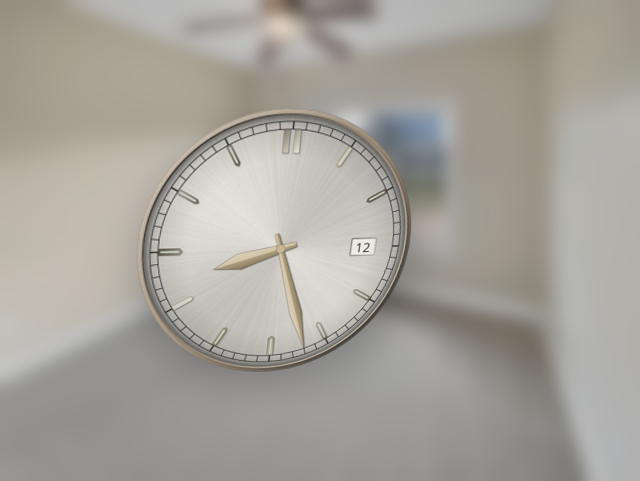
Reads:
8,27
